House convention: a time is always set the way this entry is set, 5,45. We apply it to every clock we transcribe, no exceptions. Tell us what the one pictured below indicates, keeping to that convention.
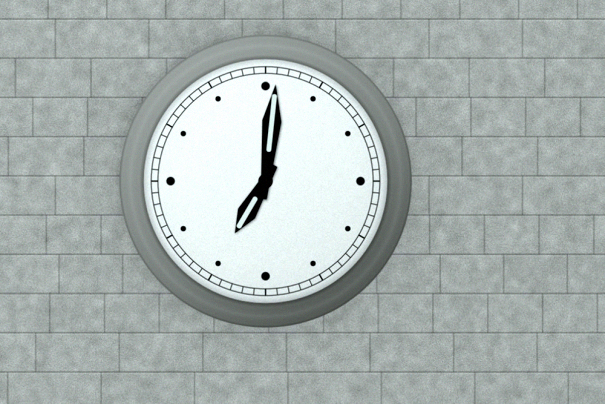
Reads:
7,01
